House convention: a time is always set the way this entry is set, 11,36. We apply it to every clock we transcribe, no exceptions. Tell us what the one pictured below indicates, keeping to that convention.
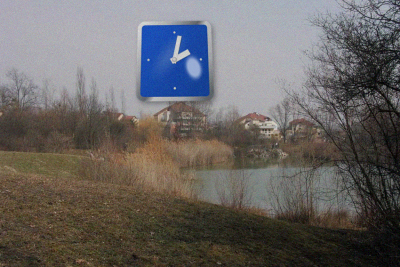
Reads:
2,02
